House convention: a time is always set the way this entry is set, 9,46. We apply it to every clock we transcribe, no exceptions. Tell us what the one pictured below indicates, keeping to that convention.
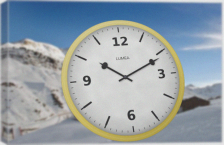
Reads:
10,11
